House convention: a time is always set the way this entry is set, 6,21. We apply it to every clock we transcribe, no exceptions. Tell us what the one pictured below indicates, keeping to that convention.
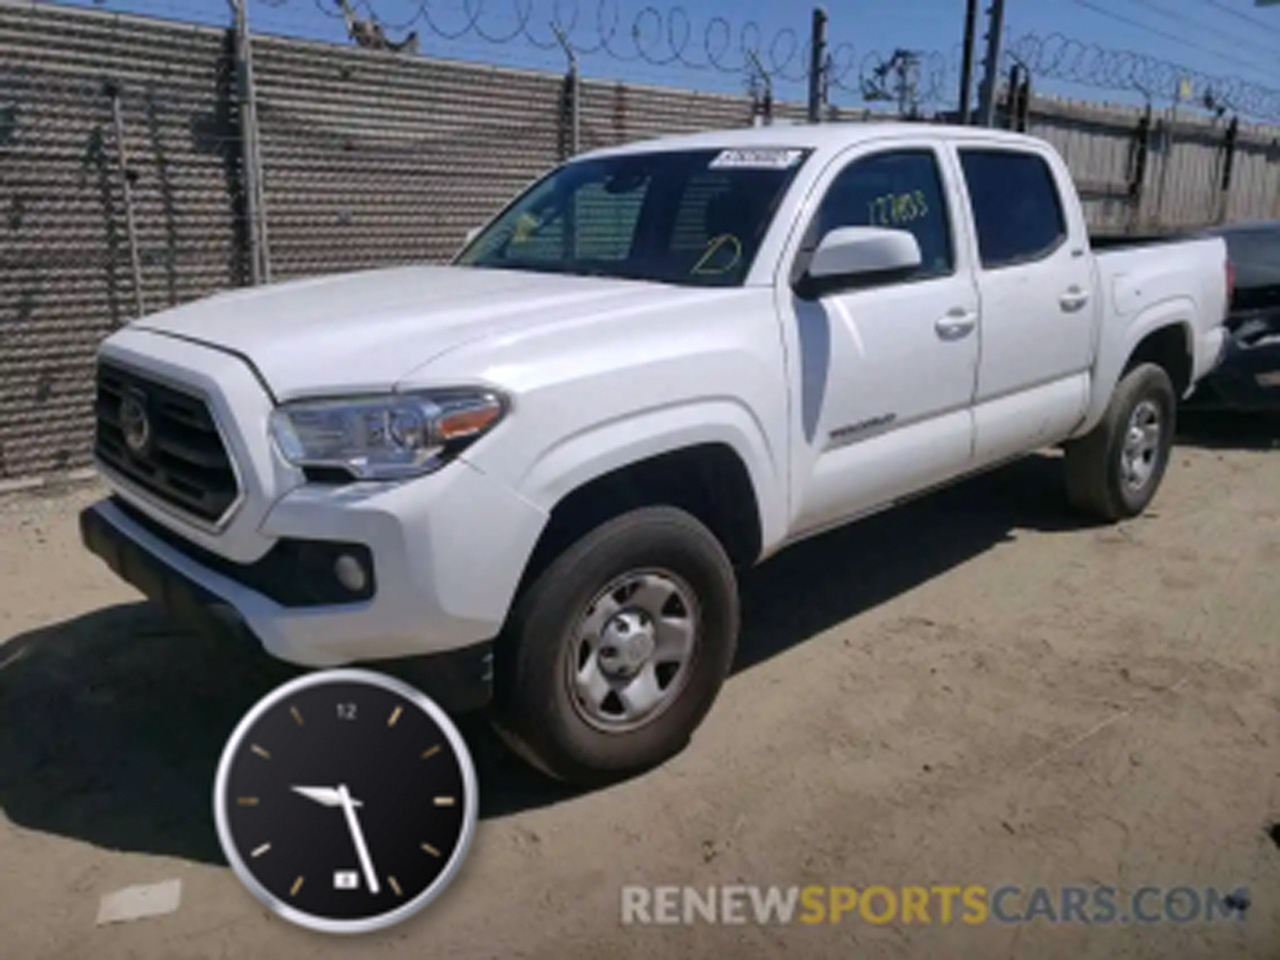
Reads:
9,27
